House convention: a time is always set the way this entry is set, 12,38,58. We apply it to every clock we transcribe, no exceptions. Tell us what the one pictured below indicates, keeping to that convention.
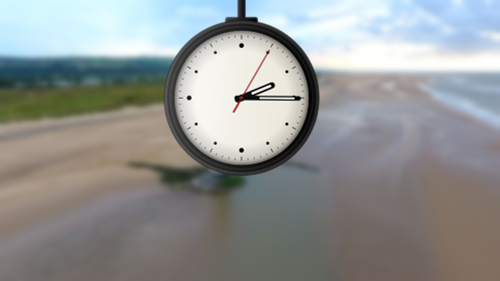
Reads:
2,15,05
